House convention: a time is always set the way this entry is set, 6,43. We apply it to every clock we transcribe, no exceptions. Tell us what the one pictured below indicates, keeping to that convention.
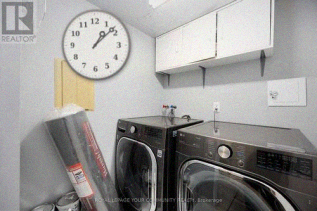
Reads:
1,08
